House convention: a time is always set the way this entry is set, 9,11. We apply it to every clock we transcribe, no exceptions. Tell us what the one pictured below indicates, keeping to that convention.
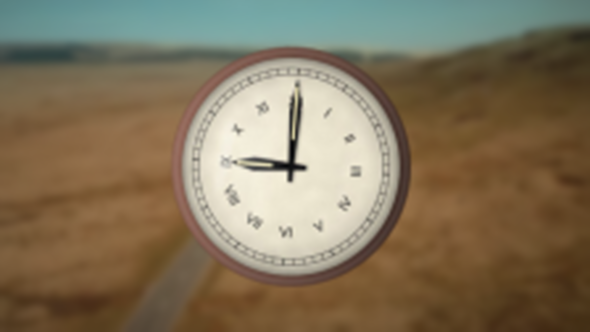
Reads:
9,00
